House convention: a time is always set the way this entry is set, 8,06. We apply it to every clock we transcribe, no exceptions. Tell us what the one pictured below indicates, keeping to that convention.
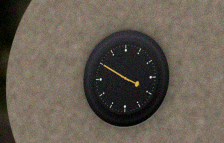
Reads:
3,50
